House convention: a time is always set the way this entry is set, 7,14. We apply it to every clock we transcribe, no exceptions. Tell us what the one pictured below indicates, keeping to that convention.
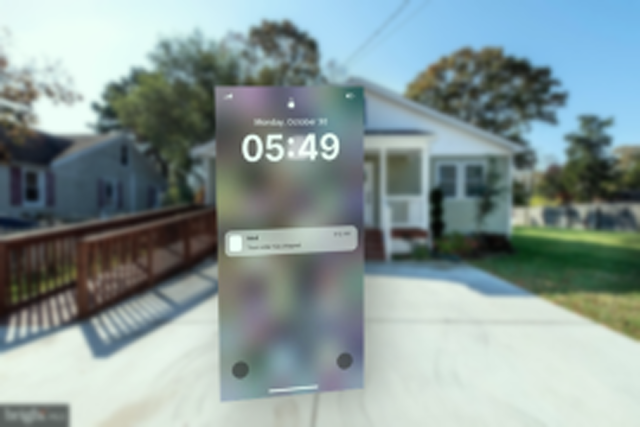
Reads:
5,49
